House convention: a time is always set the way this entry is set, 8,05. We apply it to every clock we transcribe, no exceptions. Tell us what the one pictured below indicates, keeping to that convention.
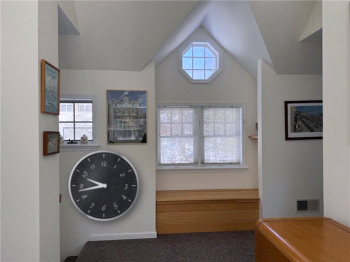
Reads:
9,43
